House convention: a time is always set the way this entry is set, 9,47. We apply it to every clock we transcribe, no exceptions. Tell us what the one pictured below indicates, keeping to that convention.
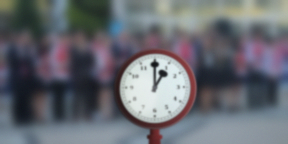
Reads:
1,00
